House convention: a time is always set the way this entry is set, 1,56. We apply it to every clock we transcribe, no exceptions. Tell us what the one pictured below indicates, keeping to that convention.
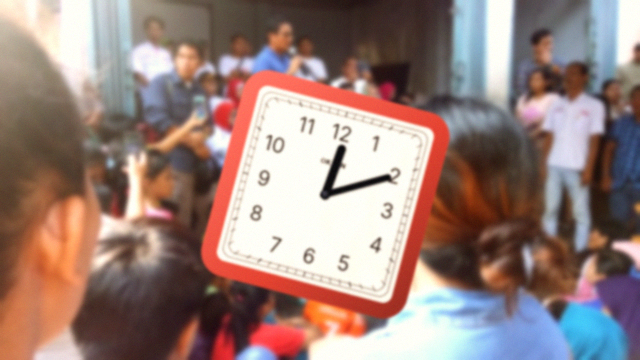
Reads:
12,10
